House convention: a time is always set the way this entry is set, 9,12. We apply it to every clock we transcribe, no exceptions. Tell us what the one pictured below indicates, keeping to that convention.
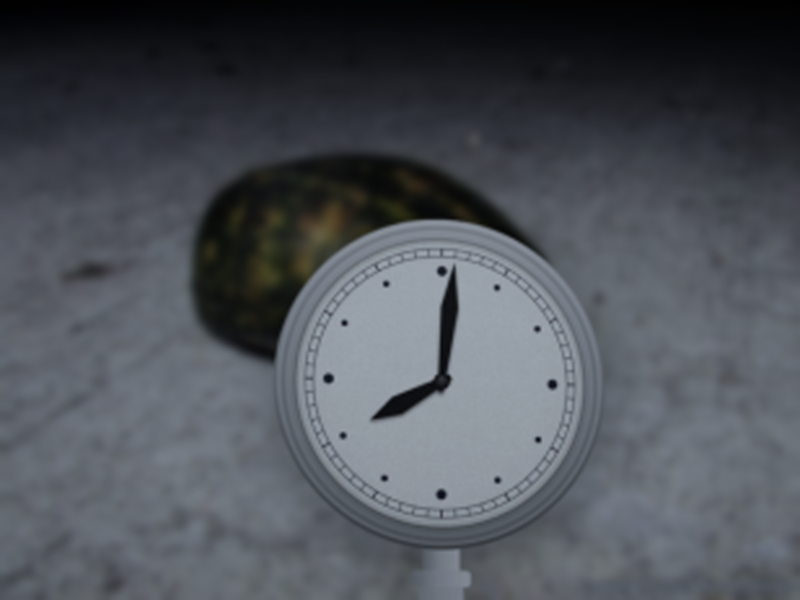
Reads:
8,01
